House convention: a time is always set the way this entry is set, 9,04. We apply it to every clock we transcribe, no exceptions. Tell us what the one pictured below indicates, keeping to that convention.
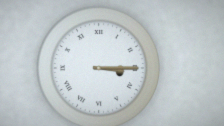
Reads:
3,15
